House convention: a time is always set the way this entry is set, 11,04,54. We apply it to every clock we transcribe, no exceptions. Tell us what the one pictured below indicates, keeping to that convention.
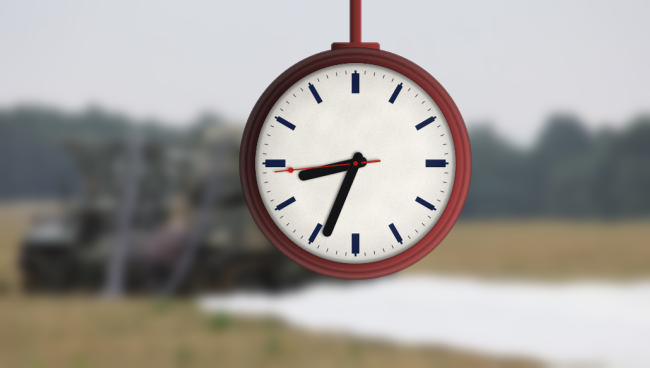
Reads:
8,33,44
